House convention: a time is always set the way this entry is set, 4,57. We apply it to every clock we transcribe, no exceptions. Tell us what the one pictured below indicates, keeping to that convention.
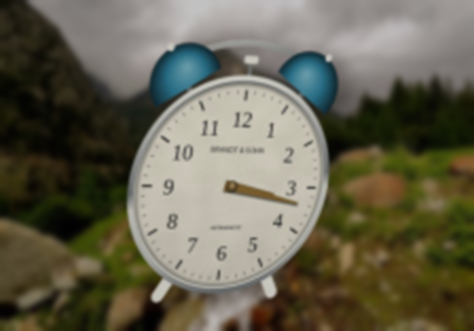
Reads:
3,17
